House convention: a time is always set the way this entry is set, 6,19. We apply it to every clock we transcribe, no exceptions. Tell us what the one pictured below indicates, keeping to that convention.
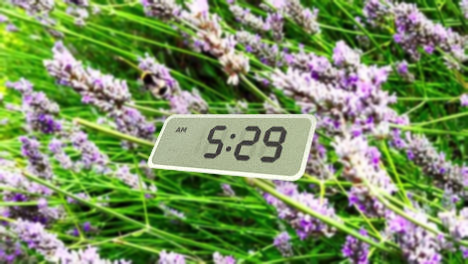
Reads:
5,29
